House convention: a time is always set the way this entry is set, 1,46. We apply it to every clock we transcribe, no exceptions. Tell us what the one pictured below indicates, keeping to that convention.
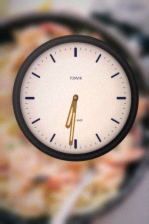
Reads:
6,31
